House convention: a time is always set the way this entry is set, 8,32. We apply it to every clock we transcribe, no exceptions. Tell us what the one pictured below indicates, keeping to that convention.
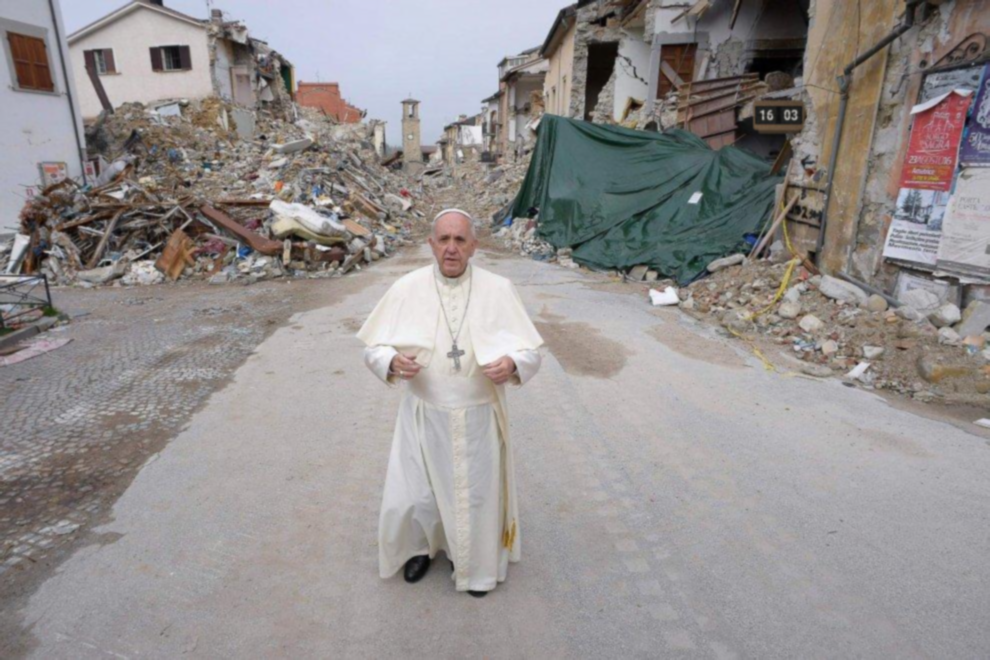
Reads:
16,03
